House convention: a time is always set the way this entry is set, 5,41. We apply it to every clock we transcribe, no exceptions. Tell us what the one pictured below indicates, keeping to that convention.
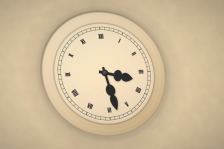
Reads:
3,28
